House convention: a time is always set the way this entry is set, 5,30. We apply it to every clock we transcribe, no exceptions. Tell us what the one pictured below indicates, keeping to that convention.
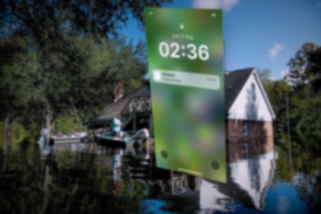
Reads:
2,36
